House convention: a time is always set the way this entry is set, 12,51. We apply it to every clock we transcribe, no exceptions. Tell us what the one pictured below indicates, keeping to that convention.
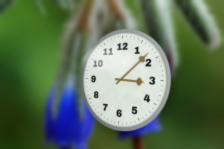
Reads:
3,08
